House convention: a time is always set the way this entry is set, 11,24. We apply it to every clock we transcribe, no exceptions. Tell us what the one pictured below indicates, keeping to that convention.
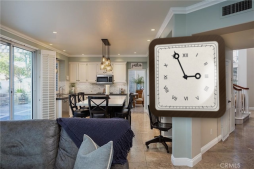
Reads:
2,56
